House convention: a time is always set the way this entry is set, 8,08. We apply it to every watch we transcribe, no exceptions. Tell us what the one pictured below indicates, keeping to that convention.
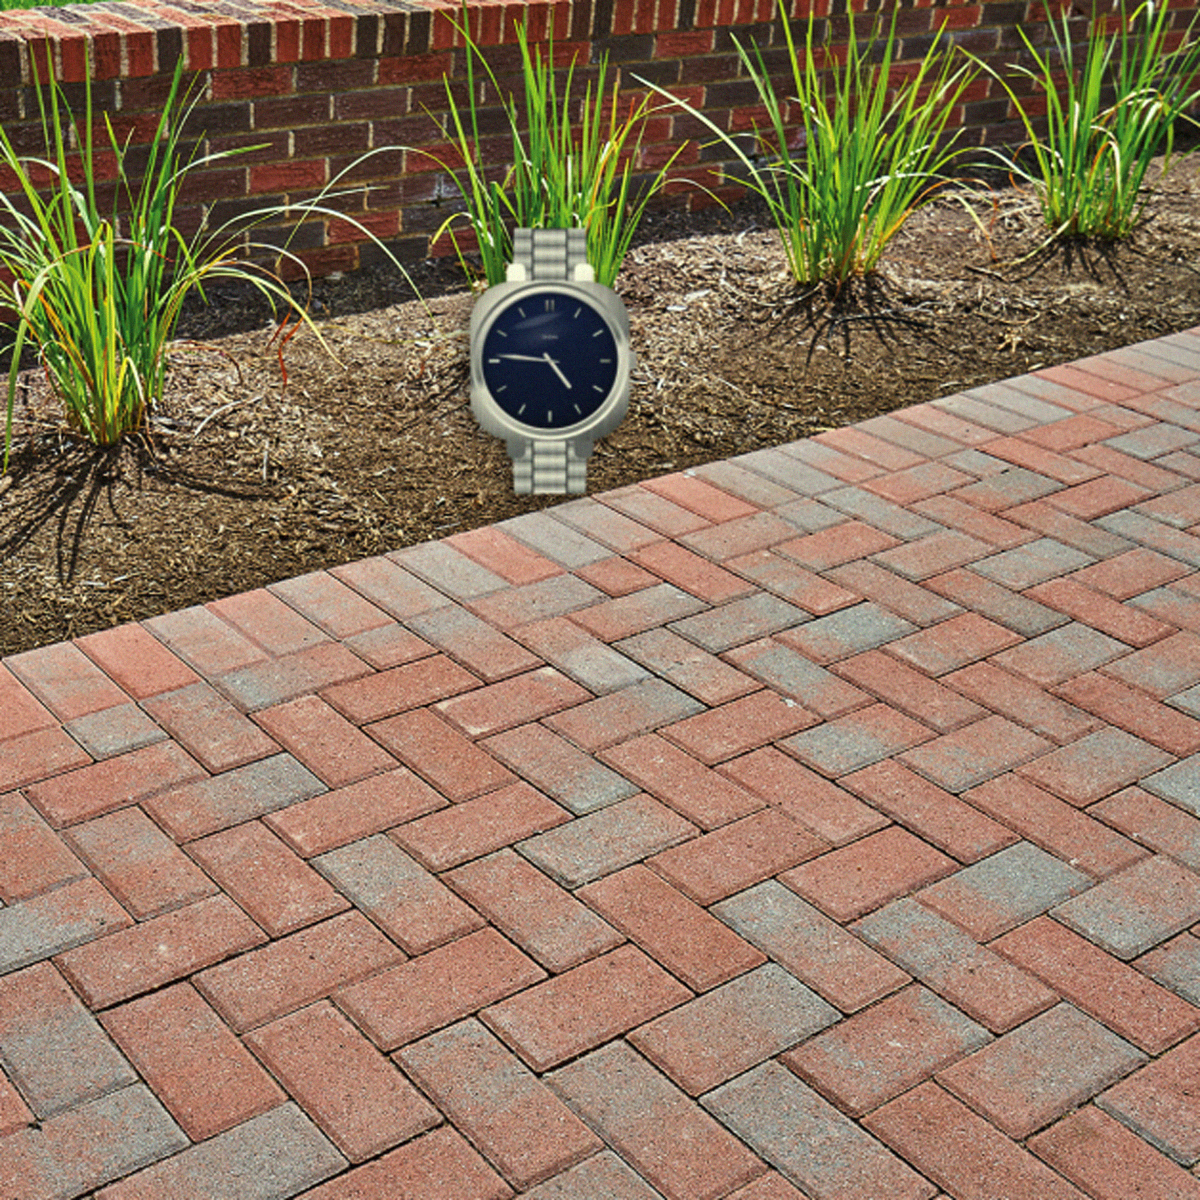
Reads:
4,46
